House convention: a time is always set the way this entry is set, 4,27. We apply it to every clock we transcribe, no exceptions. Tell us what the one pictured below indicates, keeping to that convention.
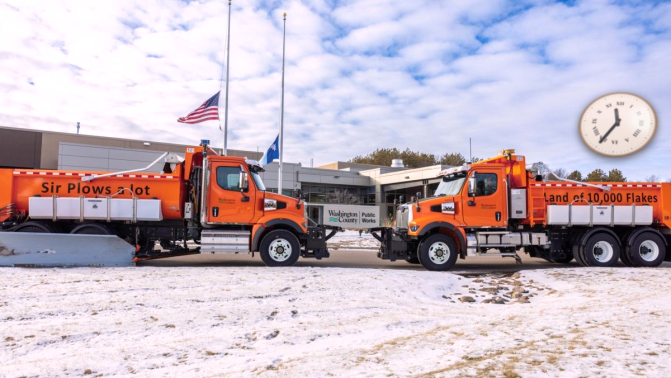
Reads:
11,35
